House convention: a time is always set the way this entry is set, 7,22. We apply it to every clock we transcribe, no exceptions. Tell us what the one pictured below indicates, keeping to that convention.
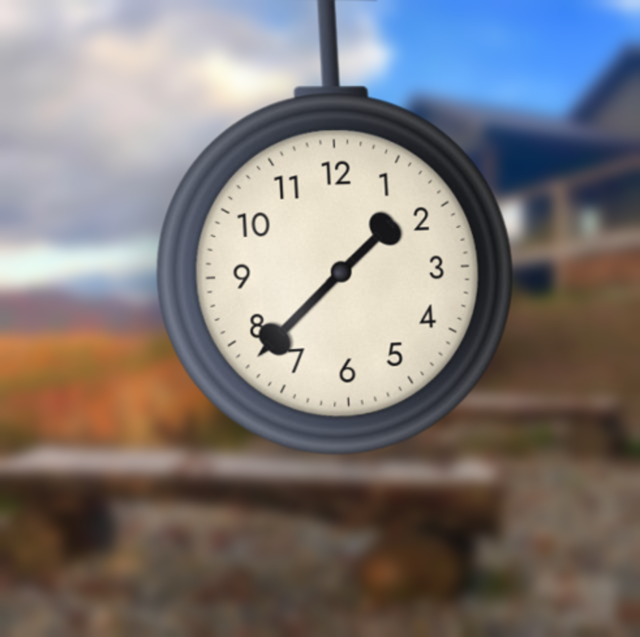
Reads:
1,38
